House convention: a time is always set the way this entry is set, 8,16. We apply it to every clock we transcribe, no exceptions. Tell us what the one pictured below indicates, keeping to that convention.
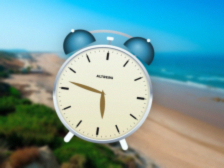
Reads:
5,47
